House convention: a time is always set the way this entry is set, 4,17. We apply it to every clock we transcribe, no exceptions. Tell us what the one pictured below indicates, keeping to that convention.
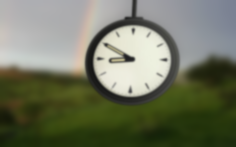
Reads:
8,50
